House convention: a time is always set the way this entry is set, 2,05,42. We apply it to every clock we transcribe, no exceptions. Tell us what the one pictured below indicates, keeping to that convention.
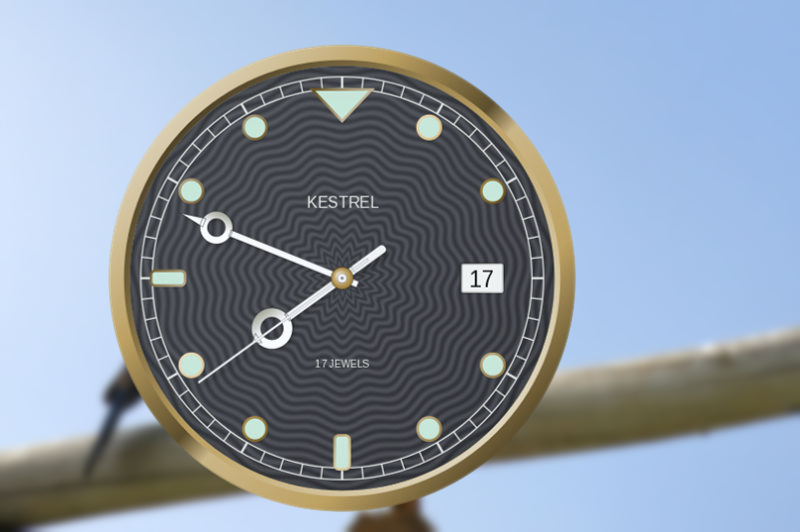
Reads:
7,48,39
